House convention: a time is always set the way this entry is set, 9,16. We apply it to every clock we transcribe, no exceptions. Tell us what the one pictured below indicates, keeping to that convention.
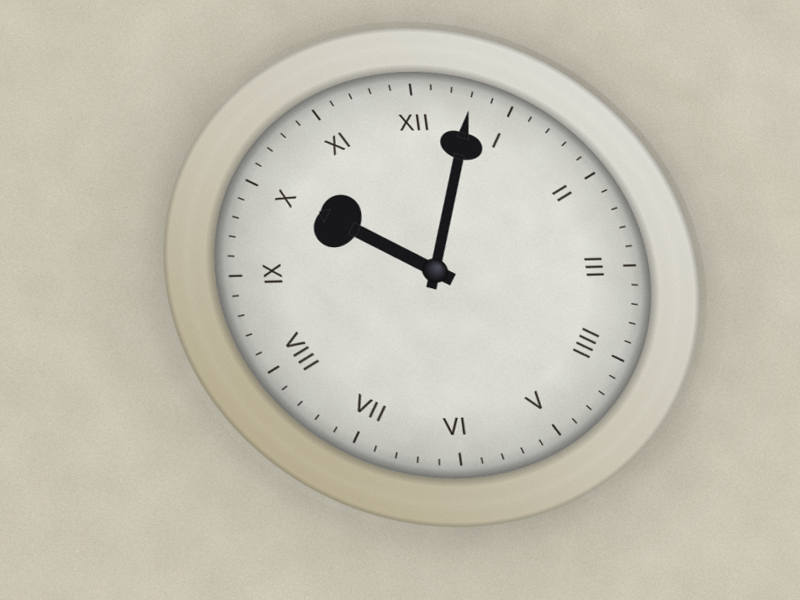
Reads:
10,03
